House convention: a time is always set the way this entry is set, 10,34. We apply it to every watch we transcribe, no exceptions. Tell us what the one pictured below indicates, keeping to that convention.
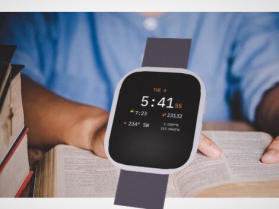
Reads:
5,41
